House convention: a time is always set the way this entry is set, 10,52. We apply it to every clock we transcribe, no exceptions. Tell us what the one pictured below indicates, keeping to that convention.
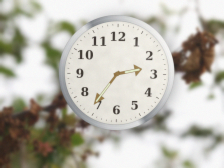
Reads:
2,36
